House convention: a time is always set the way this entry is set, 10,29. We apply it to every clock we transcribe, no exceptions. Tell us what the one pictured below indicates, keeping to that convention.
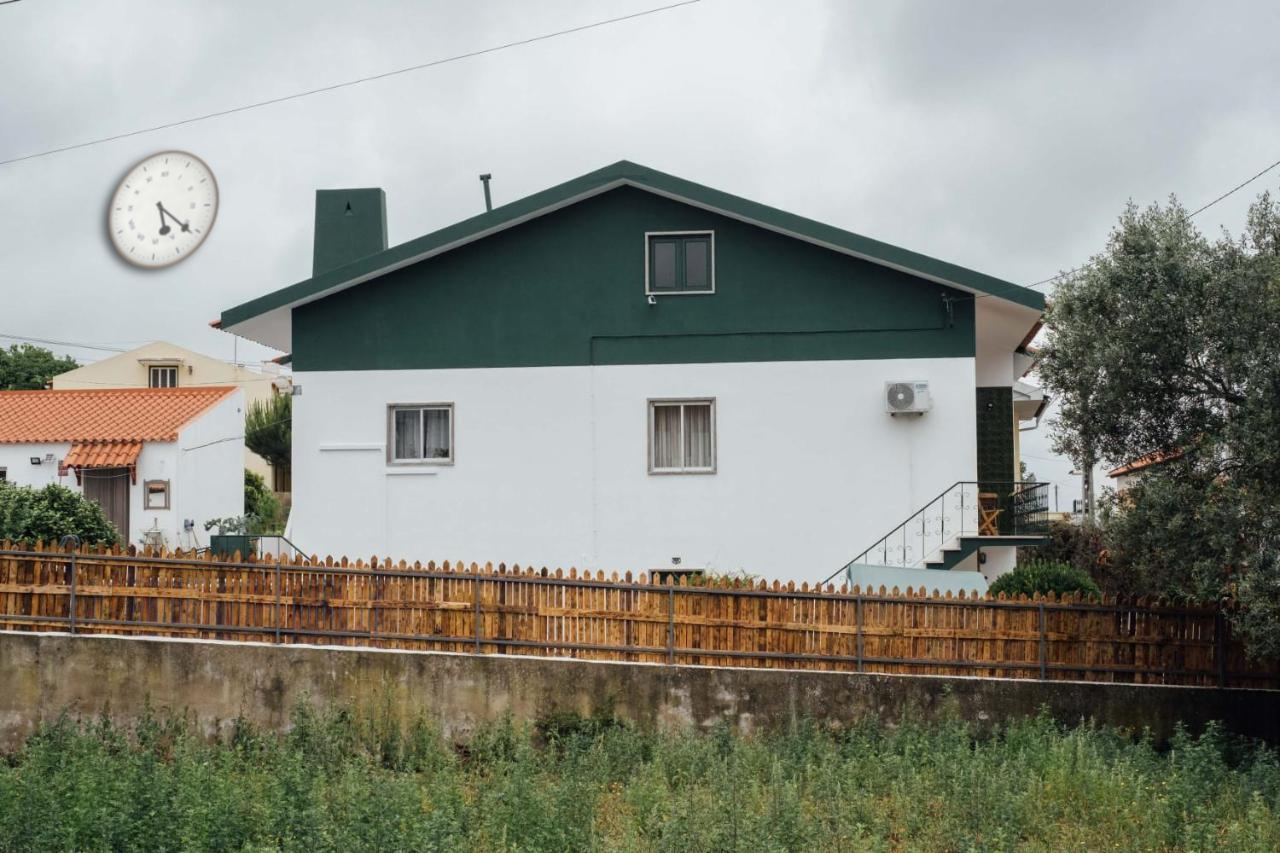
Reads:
5,21
